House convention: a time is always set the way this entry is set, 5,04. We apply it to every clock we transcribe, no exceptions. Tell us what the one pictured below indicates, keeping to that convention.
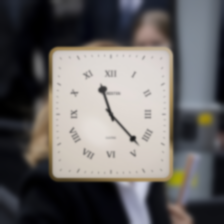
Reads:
11,23
